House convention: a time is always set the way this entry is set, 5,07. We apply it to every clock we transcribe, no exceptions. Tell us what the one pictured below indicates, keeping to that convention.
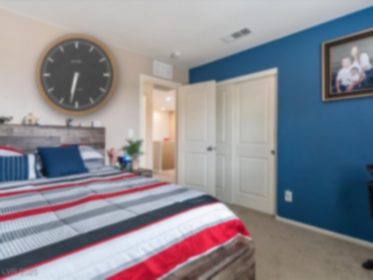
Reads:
6,32
